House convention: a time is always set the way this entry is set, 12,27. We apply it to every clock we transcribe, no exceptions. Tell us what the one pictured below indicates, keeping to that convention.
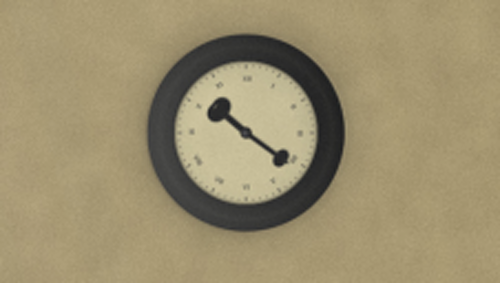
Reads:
10,21
